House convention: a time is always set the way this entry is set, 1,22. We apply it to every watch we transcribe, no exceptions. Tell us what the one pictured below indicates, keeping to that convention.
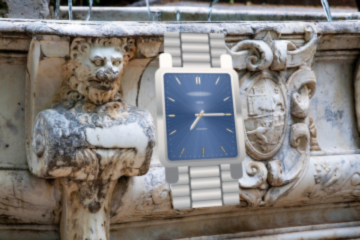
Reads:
7,15
